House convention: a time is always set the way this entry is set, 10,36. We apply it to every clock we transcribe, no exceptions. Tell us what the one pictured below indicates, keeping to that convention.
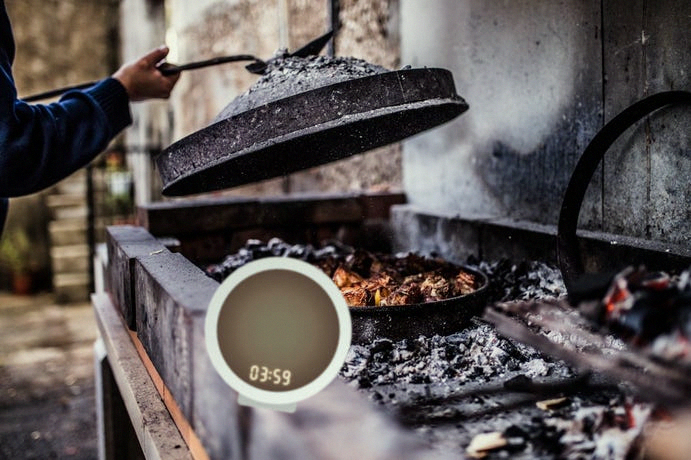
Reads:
3,59
